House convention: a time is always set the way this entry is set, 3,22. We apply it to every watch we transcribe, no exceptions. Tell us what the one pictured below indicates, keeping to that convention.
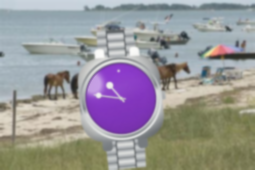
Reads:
10,47
